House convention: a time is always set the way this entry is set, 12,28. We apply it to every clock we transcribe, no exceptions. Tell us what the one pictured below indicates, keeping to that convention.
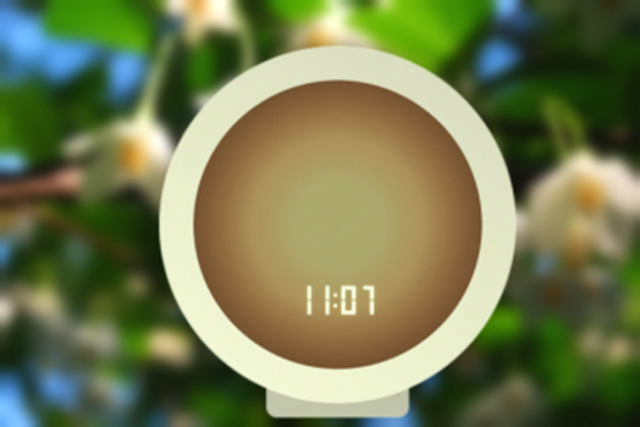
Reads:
11,07
